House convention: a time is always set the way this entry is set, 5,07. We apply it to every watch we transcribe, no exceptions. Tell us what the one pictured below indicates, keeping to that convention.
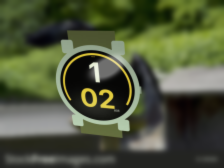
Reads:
1,02
